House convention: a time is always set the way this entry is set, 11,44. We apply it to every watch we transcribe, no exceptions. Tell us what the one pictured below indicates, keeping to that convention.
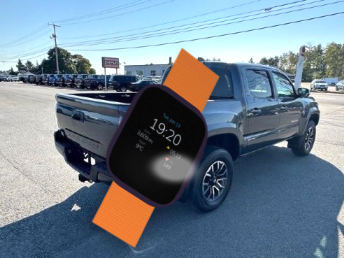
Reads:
19,20
